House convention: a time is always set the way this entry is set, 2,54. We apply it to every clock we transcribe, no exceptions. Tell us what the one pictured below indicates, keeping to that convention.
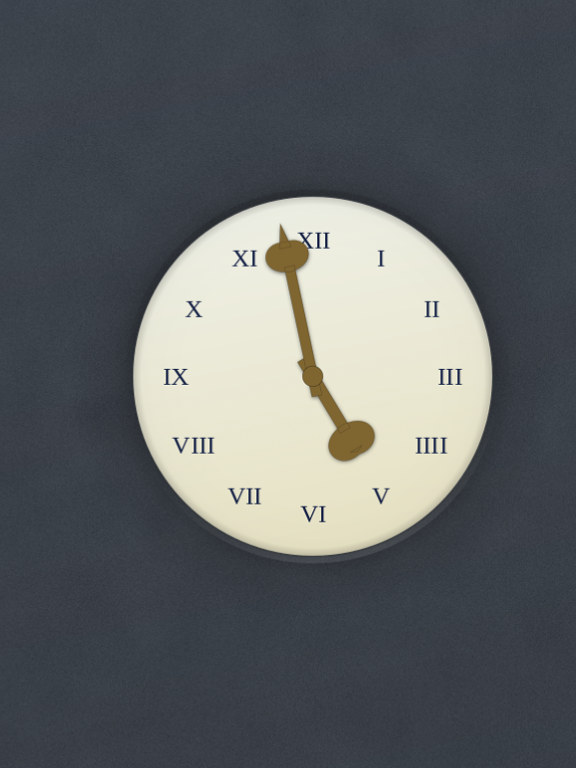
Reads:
4,58
